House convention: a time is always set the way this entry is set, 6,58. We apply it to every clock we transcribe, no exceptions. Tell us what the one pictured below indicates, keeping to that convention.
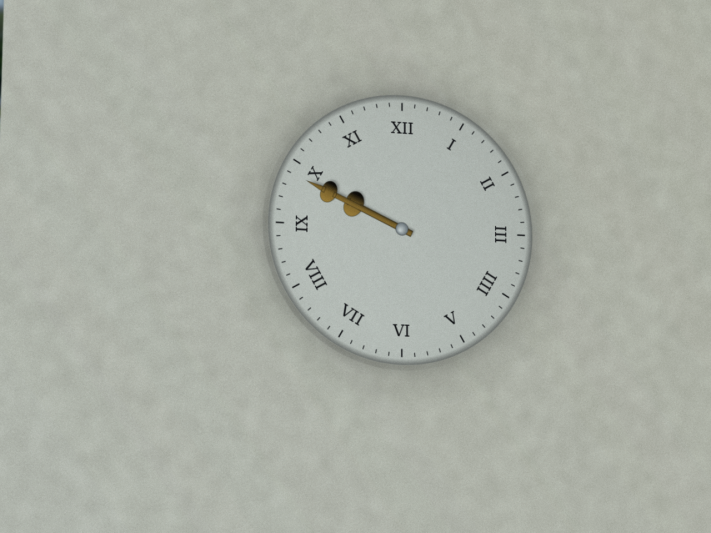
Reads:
9,49
